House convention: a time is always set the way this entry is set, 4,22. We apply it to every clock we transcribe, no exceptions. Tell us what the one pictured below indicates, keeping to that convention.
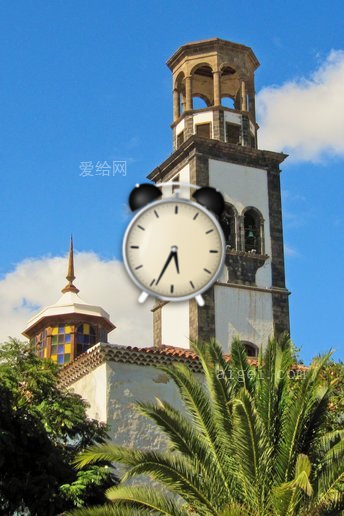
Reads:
5,34
